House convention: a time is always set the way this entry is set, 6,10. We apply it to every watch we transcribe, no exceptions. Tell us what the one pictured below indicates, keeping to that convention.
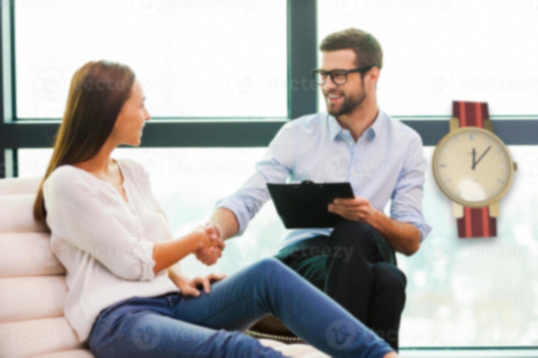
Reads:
12,07
